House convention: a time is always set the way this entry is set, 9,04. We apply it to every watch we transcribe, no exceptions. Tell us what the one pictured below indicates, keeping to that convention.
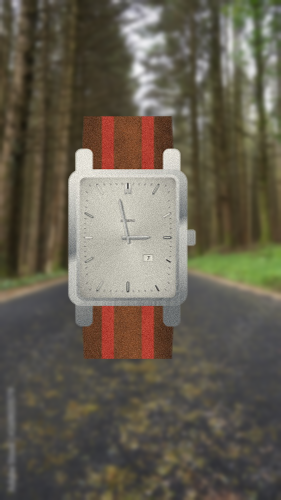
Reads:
2,58
